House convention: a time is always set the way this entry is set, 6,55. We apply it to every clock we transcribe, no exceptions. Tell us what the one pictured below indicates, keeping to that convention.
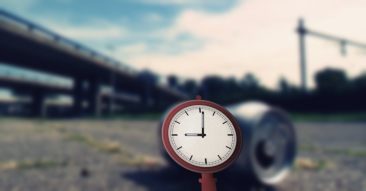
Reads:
9,01
